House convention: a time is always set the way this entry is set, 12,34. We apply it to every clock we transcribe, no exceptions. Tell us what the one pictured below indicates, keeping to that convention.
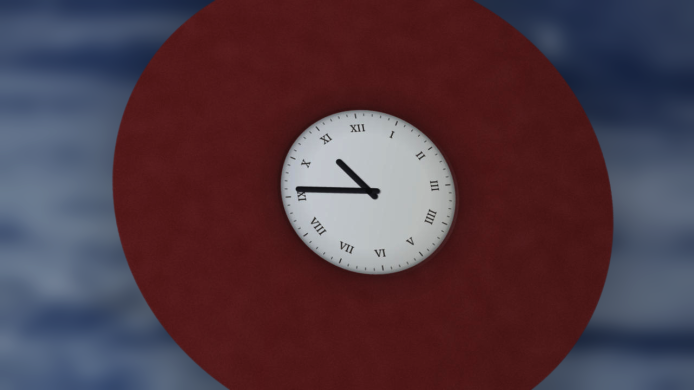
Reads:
10,46
